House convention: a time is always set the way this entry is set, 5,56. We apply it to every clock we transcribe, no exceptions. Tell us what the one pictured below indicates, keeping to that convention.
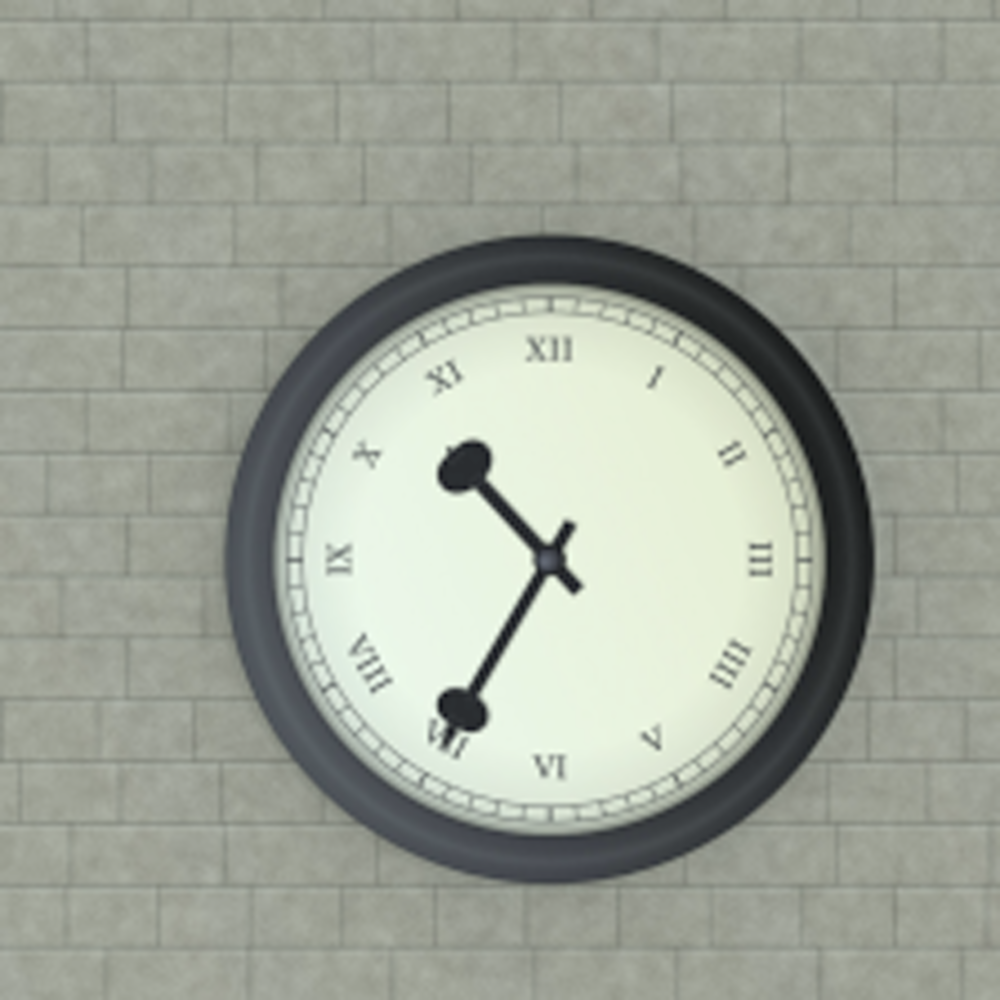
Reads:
10,35
